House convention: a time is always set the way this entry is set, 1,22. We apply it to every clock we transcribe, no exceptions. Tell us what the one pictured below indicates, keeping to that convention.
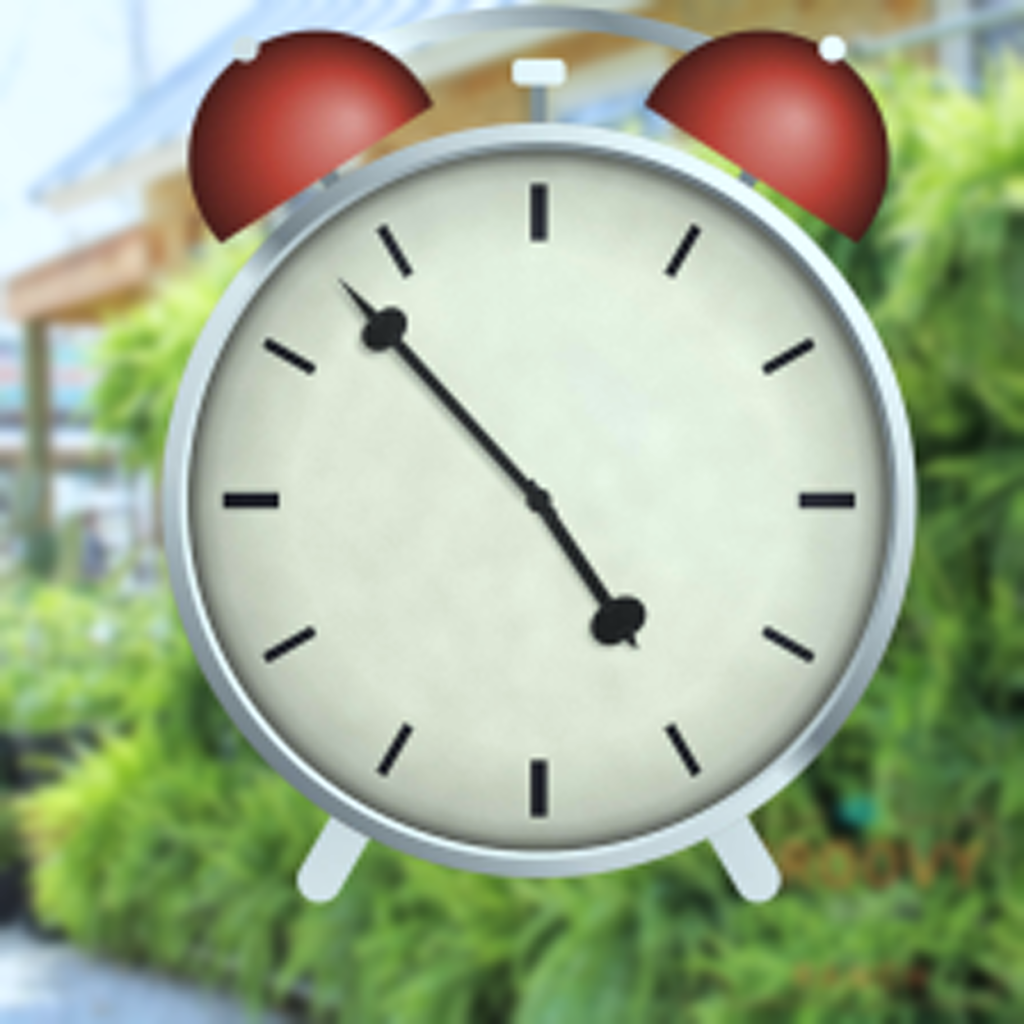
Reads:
4,53
